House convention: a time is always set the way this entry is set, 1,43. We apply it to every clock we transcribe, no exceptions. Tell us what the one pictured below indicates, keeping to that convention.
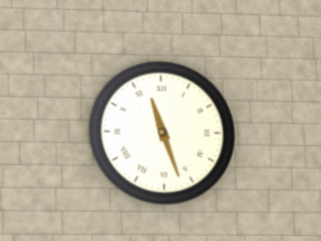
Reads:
11,27
